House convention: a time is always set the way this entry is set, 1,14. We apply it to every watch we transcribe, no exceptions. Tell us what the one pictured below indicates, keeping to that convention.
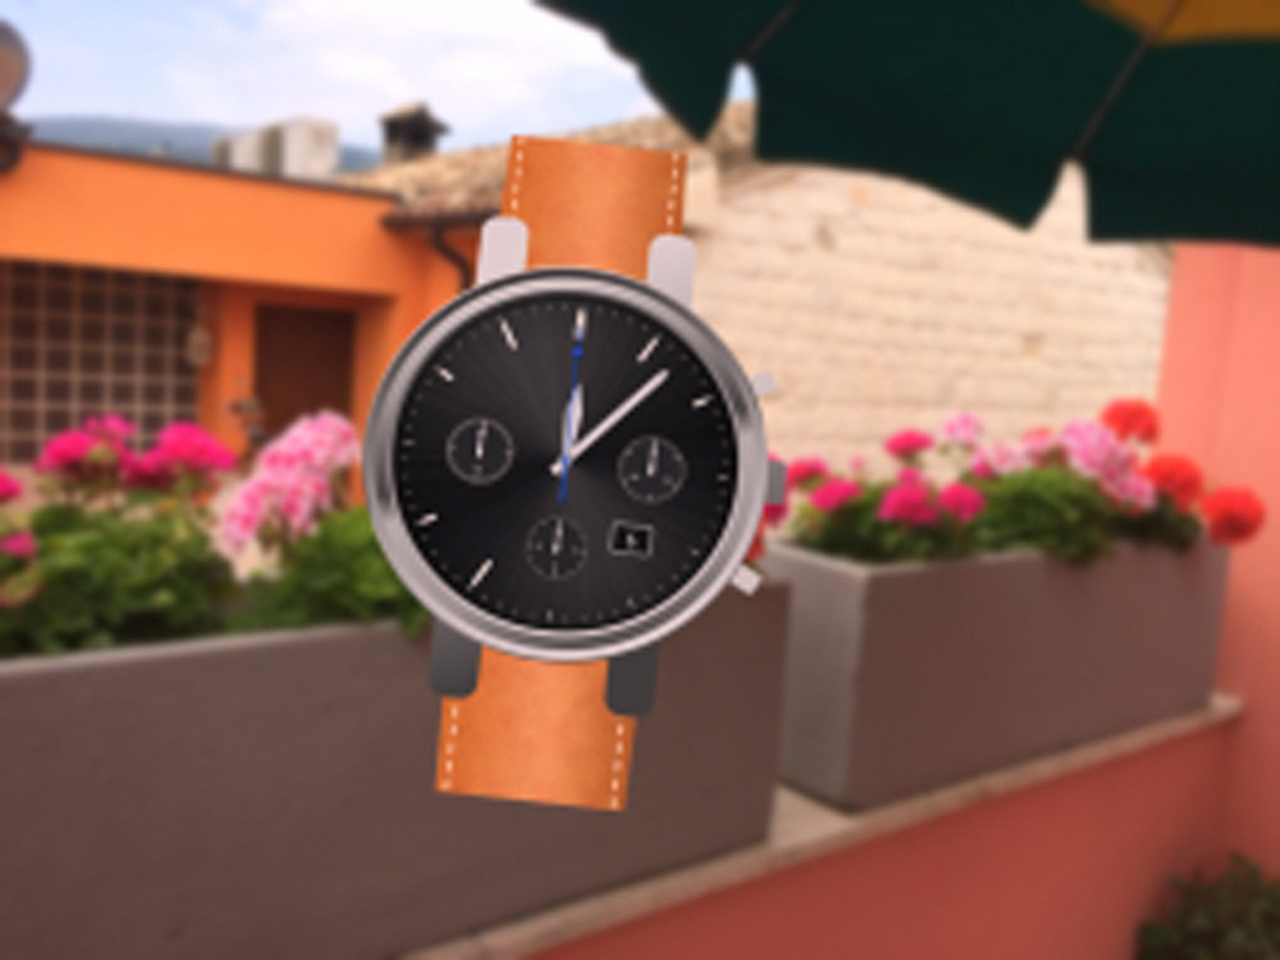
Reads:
12,07
